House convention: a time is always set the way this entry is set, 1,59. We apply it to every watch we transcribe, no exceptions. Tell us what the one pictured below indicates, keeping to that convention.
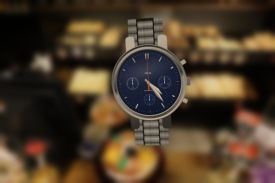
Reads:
4,24
